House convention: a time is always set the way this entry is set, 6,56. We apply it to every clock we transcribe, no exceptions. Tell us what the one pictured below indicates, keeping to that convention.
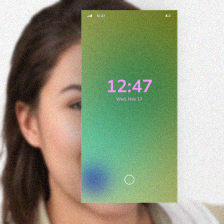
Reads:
12,47
